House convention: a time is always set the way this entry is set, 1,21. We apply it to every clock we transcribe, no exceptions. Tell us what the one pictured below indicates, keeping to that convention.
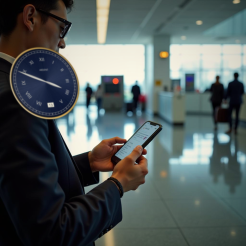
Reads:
3,49
